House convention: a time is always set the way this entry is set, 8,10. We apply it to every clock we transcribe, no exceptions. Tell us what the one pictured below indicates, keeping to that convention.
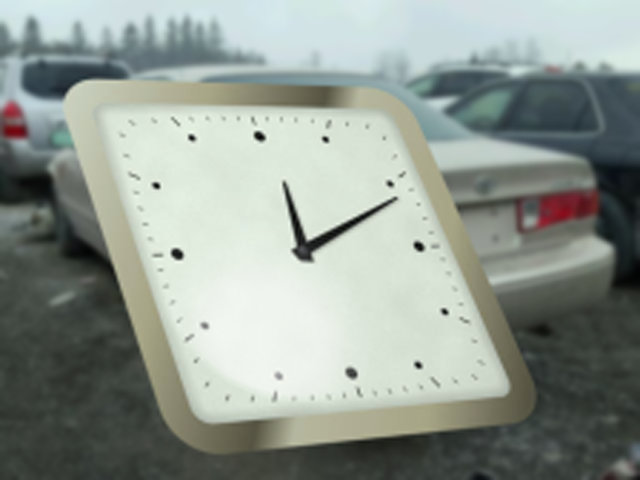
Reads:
12,11
